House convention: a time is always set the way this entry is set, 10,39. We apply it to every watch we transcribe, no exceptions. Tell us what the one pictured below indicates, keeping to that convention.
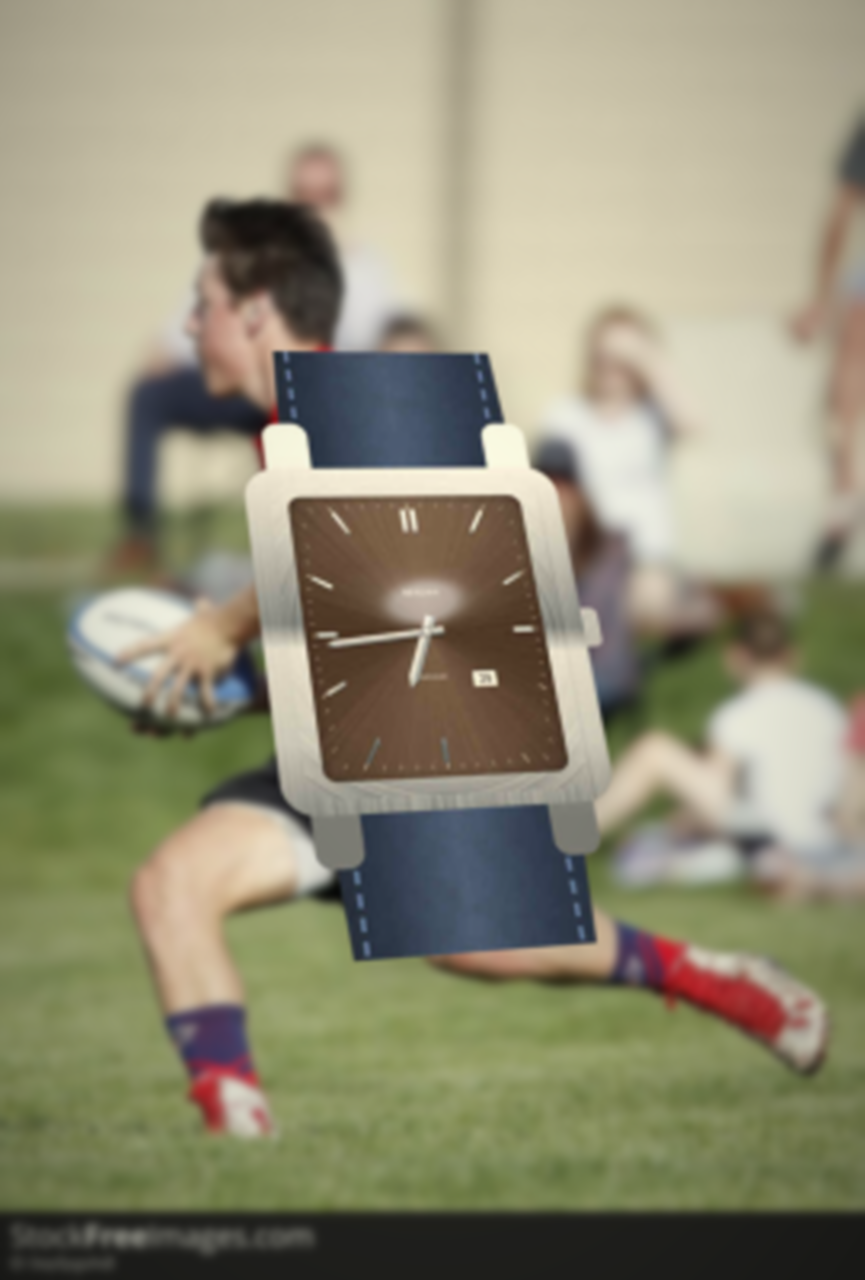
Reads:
6,44
